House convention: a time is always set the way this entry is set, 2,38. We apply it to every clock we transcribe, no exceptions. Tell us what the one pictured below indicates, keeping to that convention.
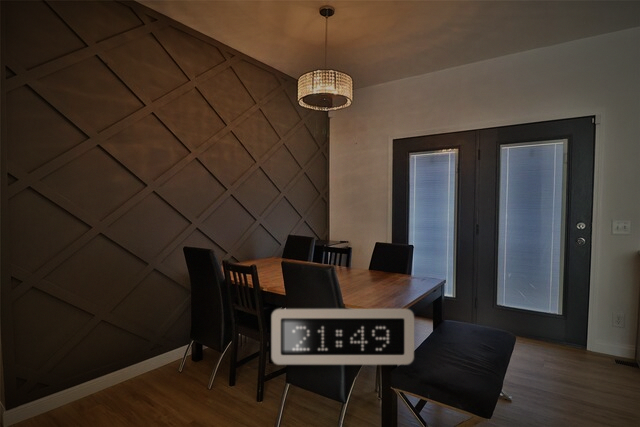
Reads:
21,49
